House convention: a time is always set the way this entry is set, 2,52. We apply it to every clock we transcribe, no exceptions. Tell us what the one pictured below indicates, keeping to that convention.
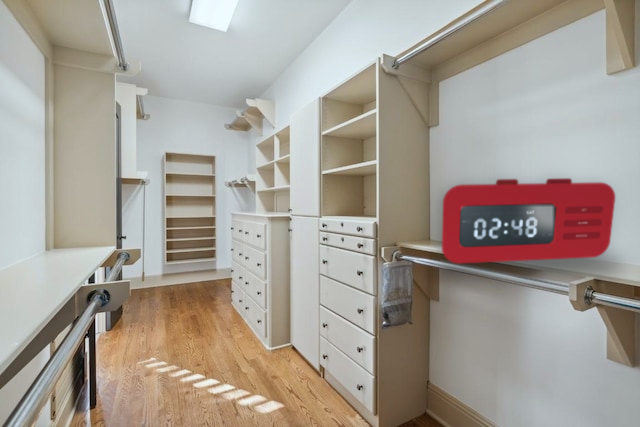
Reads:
2,48
